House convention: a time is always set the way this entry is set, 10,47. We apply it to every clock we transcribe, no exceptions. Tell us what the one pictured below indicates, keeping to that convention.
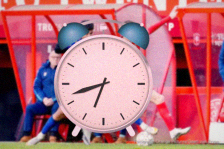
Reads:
6,42
